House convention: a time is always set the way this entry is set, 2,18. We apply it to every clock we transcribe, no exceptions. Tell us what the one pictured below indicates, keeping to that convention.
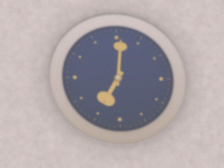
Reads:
7,01
